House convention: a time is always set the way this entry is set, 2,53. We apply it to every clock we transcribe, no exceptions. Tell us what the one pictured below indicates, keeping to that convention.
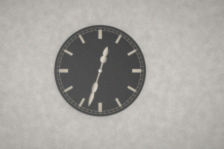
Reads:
12,33
